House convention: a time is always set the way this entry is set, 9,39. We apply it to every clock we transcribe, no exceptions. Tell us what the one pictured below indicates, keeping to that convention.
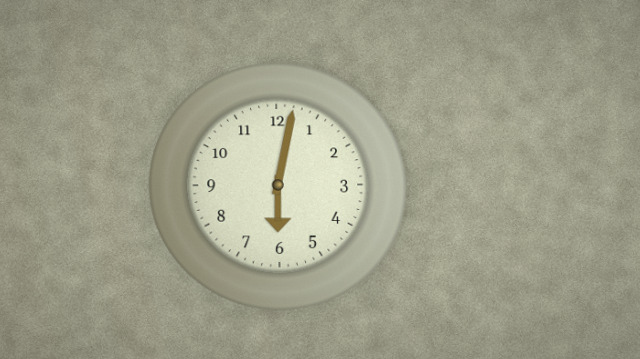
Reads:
6,02
